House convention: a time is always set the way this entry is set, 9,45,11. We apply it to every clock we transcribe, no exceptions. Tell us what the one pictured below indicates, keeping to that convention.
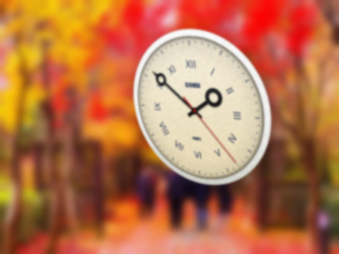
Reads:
1,51,23
